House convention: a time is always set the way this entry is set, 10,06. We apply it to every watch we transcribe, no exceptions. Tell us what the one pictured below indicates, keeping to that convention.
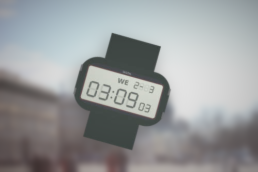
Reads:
3,09
